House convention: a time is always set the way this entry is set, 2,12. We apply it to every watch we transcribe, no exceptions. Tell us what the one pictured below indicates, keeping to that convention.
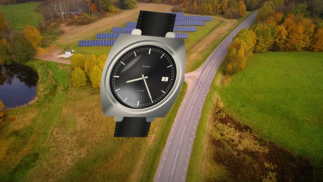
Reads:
8,25
